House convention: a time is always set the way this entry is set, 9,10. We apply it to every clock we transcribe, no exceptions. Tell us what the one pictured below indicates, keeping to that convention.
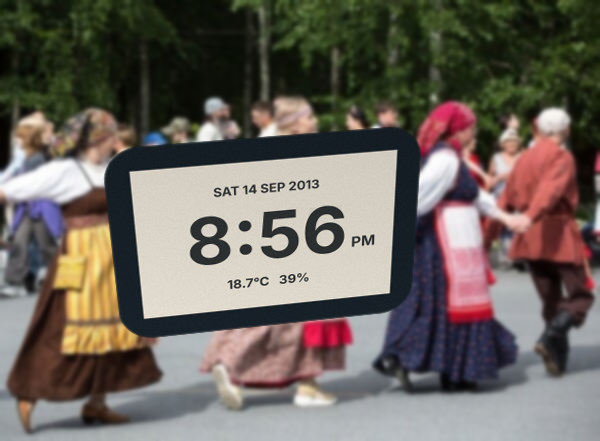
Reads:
8,56
